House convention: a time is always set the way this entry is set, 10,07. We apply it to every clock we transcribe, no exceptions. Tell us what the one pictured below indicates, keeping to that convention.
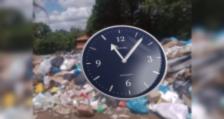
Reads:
11,07
